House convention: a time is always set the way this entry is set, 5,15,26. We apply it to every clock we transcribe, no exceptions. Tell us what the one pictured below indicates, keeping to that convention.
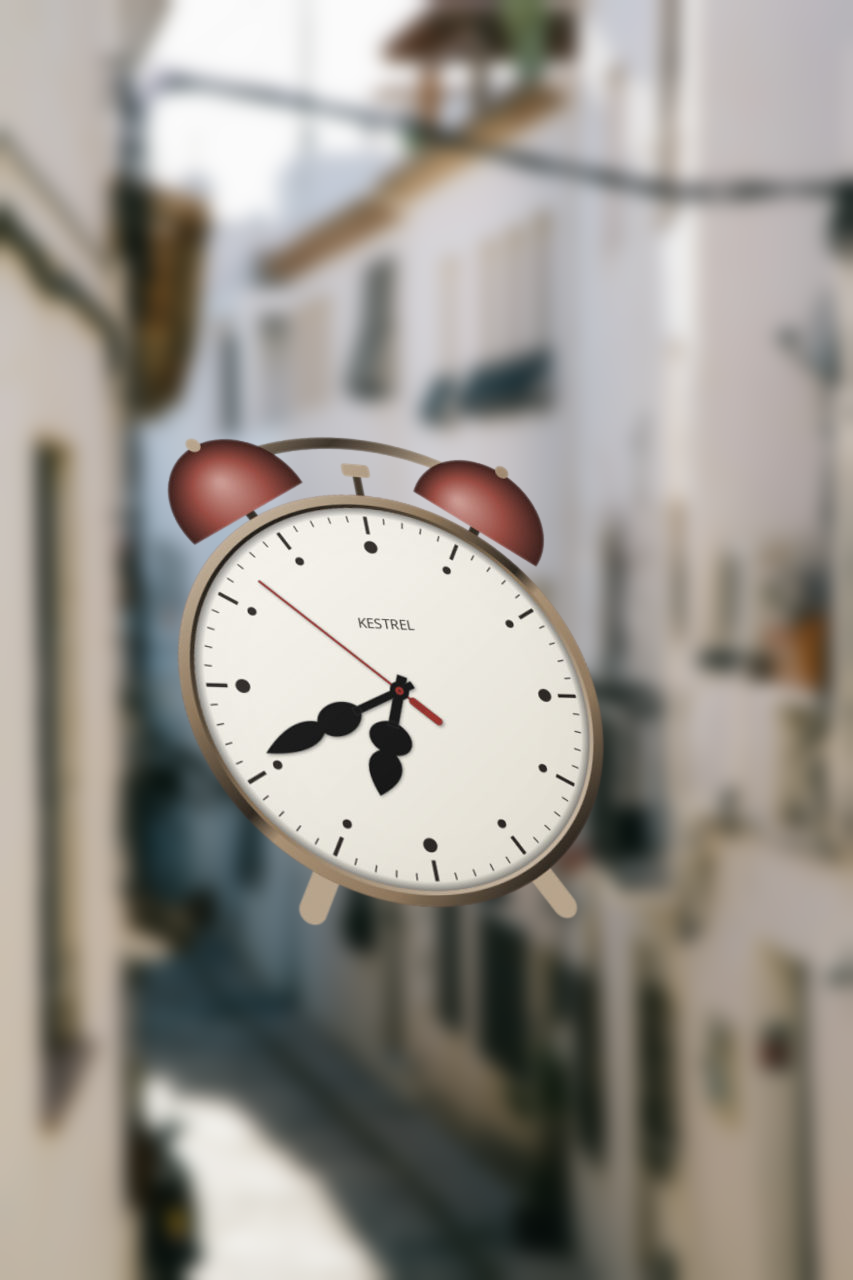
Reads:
6,40,52
